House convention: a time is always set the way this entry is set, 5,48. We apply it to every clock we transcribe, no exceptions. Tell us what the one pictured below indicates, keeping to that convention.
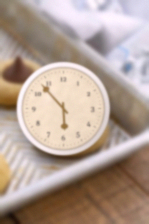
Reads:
5,53
